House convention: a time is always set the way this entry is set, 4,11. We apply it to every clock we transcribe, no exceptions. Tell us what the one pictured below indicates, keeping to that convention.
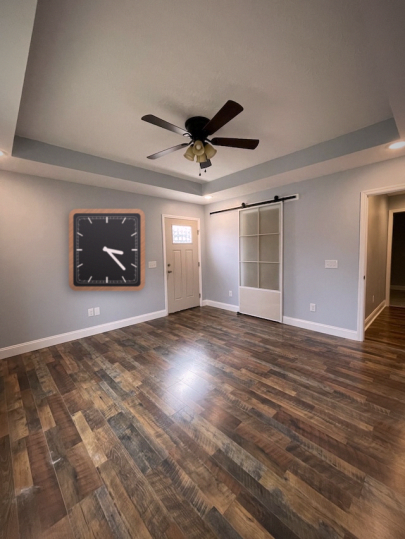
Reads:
3,23
